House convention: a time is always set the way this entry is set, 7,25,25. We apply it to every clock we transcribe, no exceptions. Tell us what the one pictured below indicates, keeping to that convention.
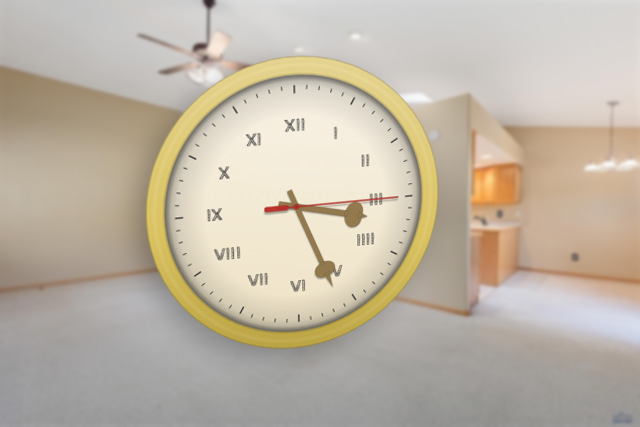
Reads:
3,26,15
